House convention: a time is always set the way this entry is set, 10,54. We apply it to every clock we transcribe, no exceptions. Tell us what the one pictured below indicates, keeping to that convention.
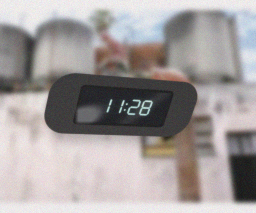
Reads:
11,28
